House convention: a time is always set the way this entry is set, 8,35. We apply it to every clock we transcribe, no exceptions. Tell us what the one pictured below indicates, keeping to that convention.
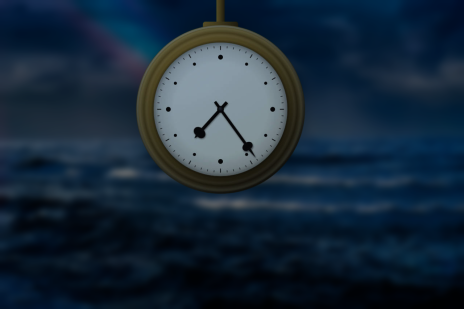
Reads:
7,24
